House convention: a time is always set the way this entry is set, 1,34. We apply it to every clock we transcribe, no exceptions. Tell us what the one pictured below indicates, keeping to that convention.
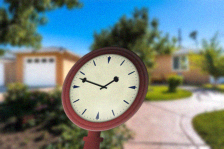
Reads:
1,48
